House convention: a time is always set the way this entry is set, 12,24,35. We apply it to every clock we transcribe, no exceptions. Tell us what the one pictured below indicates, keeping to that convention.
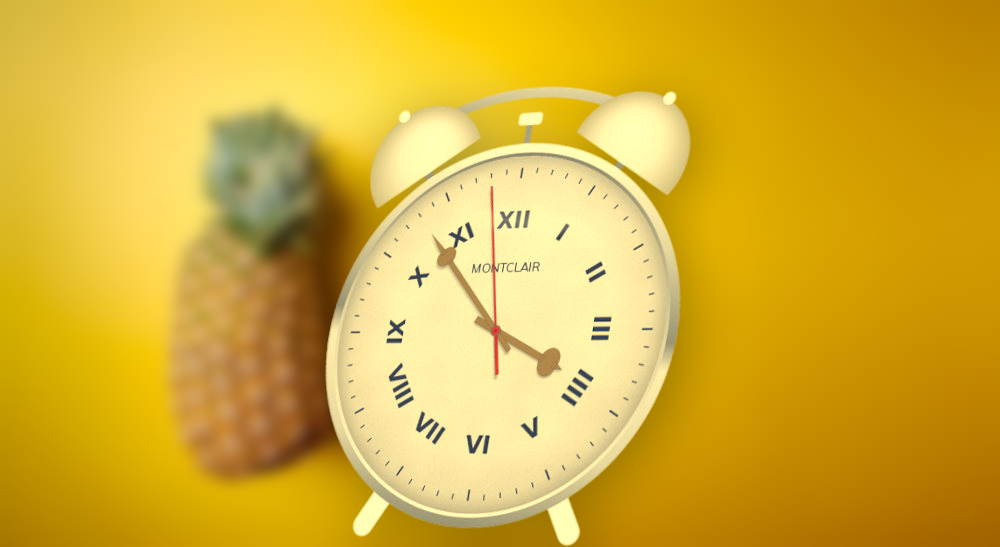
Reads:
3,52,58
